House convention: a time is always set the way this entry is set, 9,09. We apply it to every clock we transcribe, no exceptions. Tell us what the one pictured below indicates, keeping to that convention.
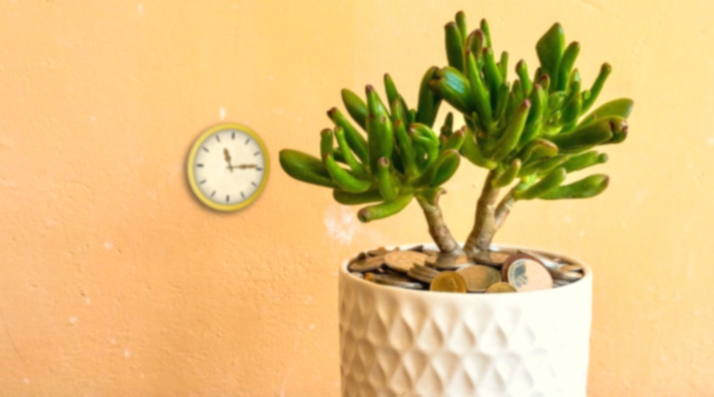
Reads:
11,14
